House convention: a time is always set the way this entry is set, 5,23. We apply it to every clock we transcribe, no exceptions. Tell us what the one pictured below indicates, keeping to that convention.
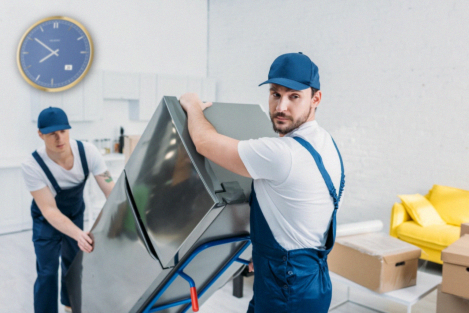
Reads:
7,51
